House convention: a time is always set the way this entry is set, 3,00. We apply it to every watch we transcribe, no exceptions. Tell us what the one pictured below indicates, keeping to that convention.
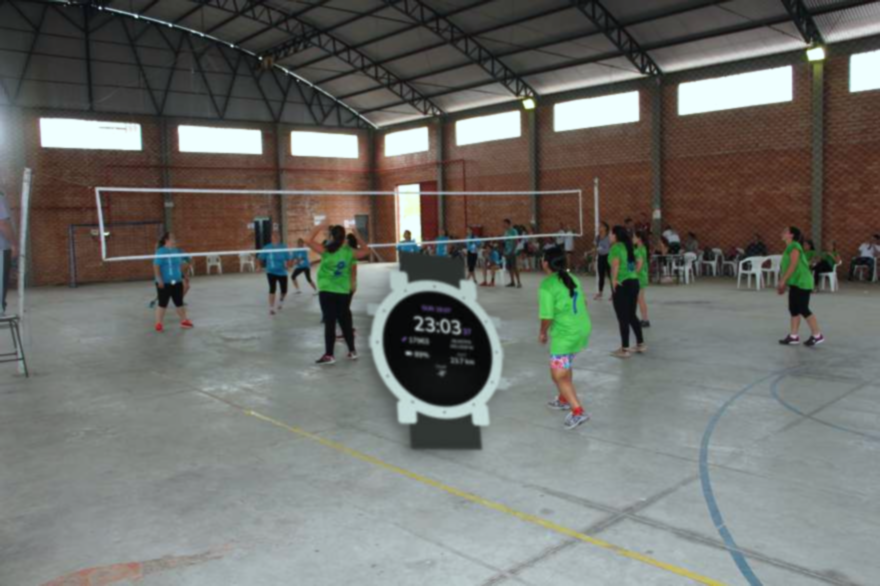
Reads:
23,03
